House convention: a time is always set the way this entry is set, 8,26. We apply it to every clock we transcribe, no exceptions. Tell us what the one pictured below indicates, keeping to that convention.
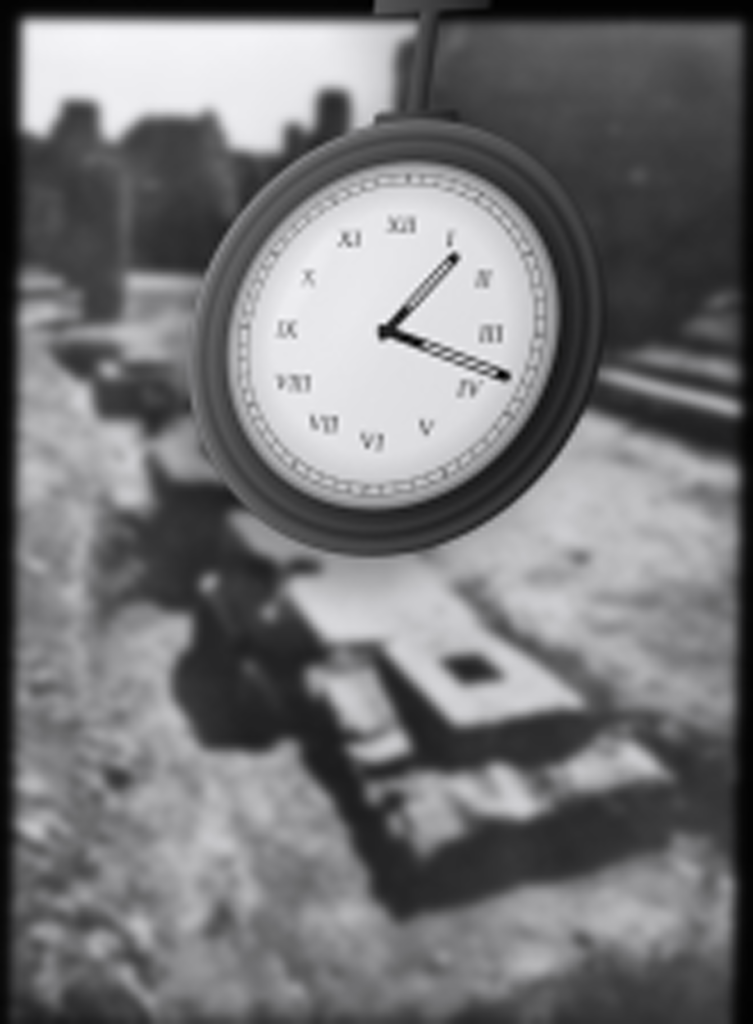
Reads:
1,18
